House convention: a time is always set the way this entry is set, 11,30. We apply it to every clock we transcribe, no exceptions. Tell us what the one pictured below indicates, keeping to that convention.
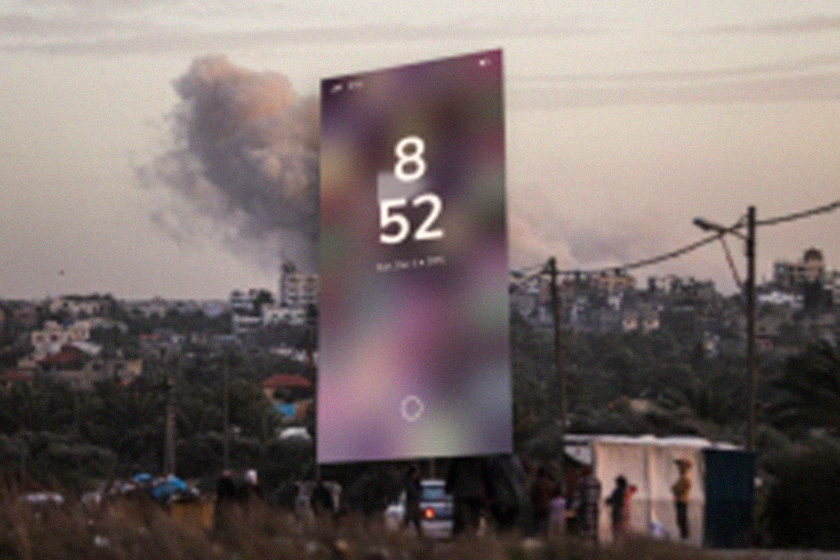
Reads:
8,52
